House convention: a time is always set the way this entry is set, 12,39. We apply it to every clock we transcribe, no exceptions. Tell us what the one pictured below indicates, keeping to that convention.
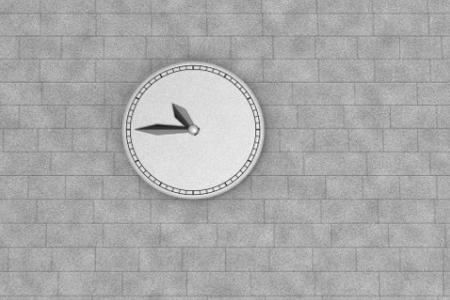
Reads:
10,45
